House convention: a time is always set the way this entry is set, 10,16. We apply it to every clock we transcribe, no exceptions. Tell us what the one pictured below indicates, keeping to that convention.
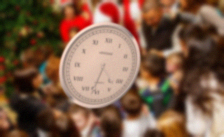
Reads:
4,32
